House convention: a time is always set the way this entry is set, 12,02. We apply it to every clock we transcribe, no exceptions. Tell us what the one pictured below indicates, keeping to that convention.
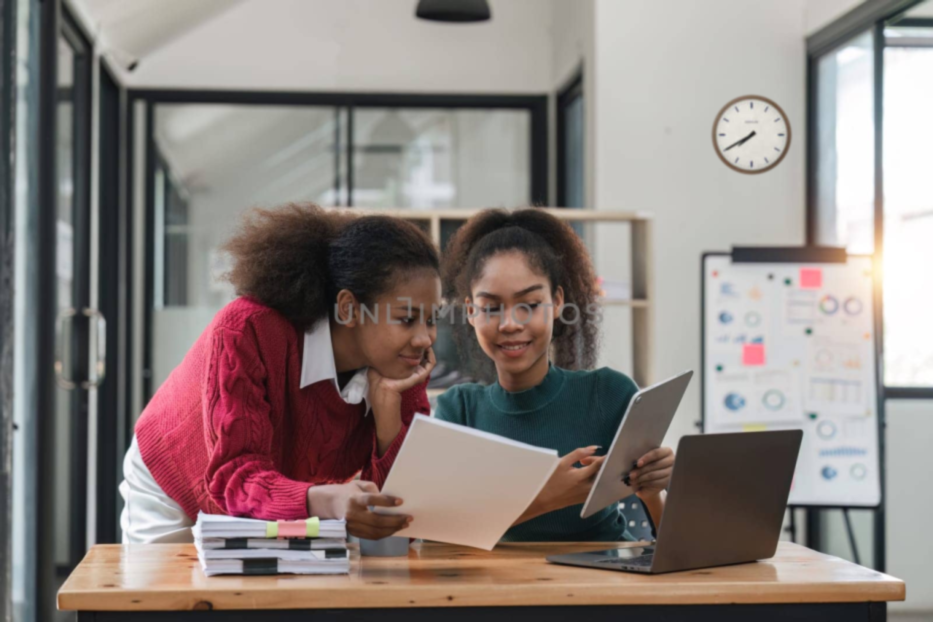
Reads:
7,40
